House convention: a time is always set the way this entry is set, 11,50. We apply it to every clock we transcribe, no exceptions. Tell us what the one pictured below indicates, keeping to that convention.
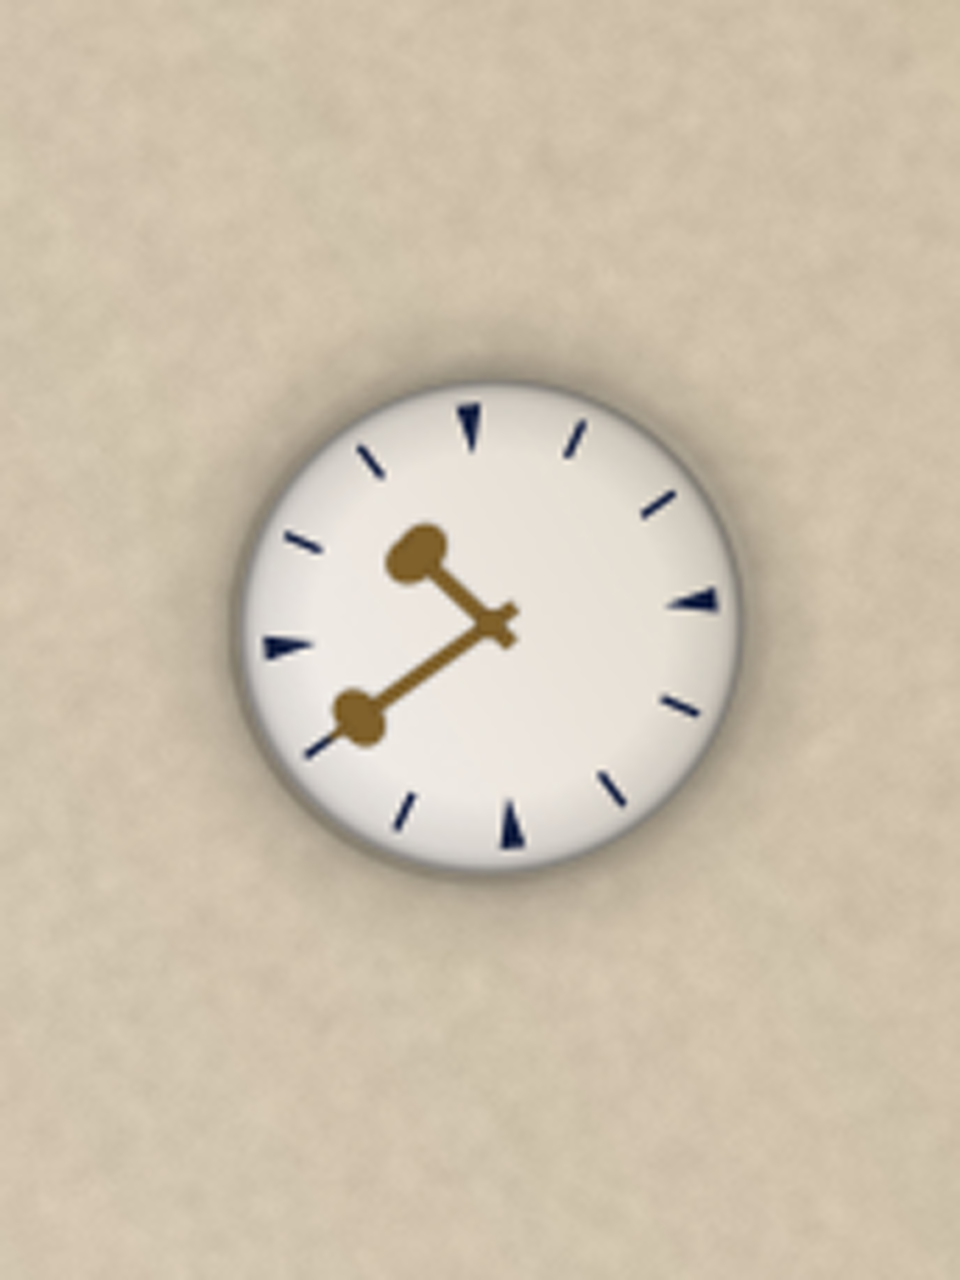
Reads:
10,40
